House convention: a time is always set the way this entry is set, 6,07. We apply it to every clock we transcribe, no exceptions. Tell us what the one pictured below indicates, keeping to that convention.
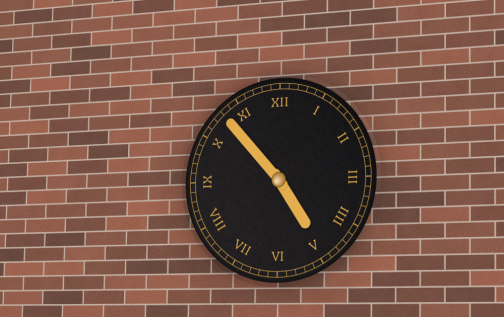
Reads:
4,53
